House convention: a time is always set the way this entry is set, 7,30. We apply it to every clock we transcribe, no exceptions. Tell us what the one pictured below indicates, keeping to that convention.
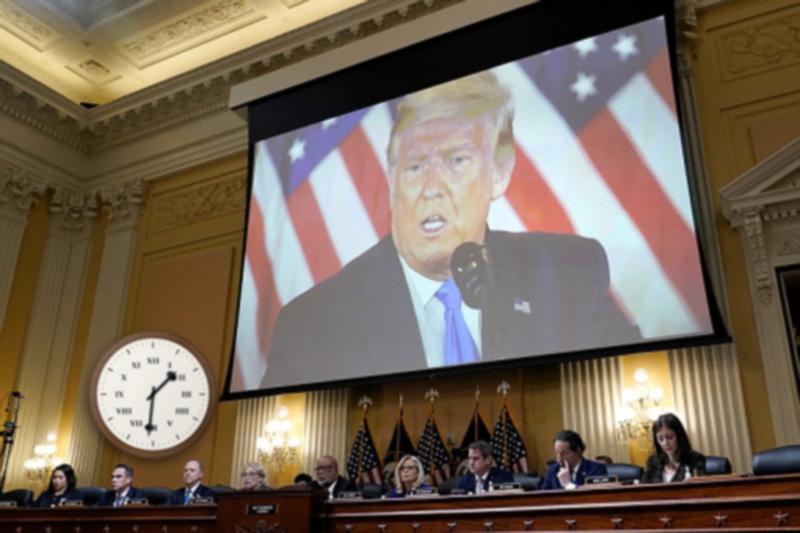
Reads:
1,31
